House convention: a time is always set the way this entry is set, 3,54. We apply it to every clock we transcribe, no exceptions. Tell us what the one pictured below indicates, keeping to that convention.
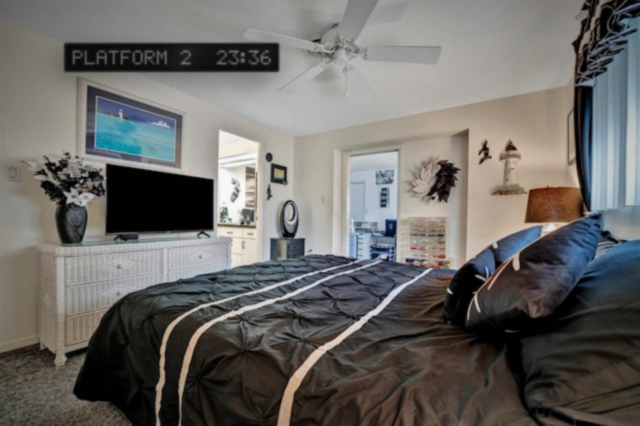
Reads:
23,36
